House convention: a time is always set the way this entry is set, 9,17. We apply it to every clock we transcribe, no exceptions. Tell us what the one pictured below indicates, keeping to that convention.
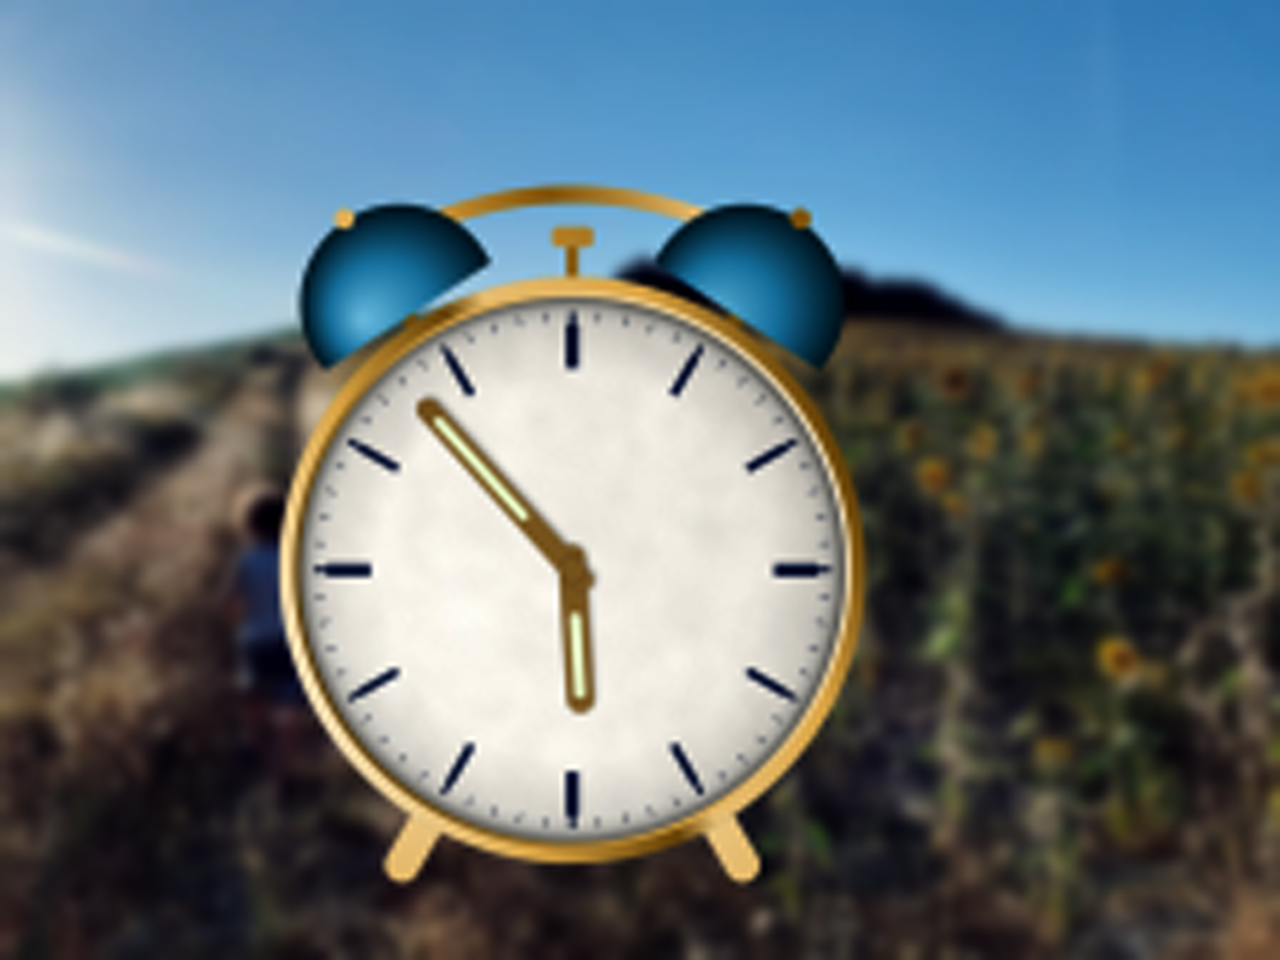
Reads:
5,53
